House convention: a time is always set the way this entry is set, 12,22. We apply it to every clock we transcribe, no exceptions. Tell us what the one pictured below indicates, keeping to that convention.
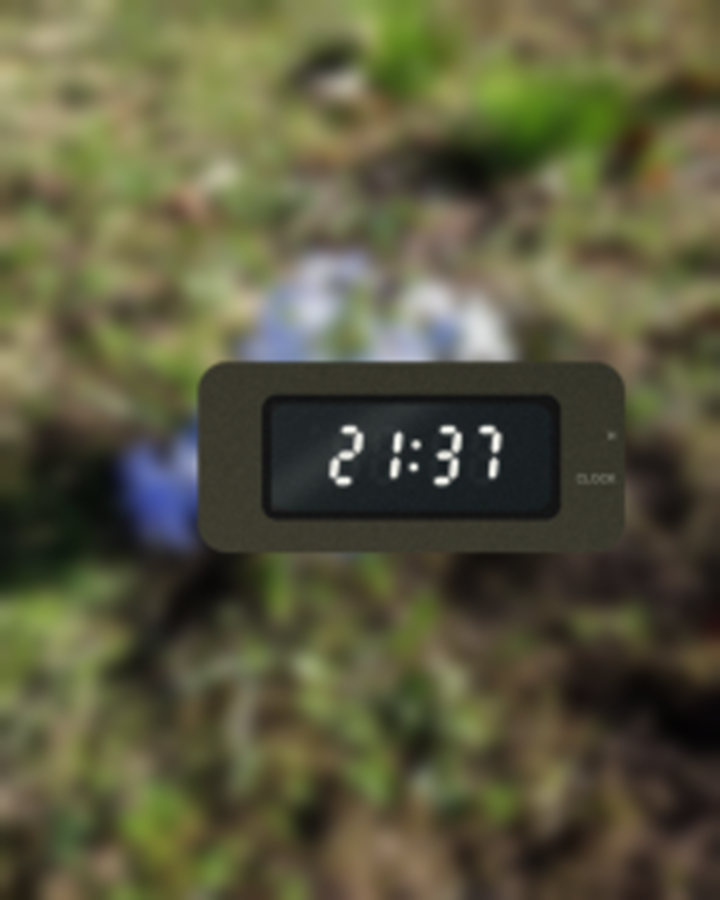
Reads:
21,37
